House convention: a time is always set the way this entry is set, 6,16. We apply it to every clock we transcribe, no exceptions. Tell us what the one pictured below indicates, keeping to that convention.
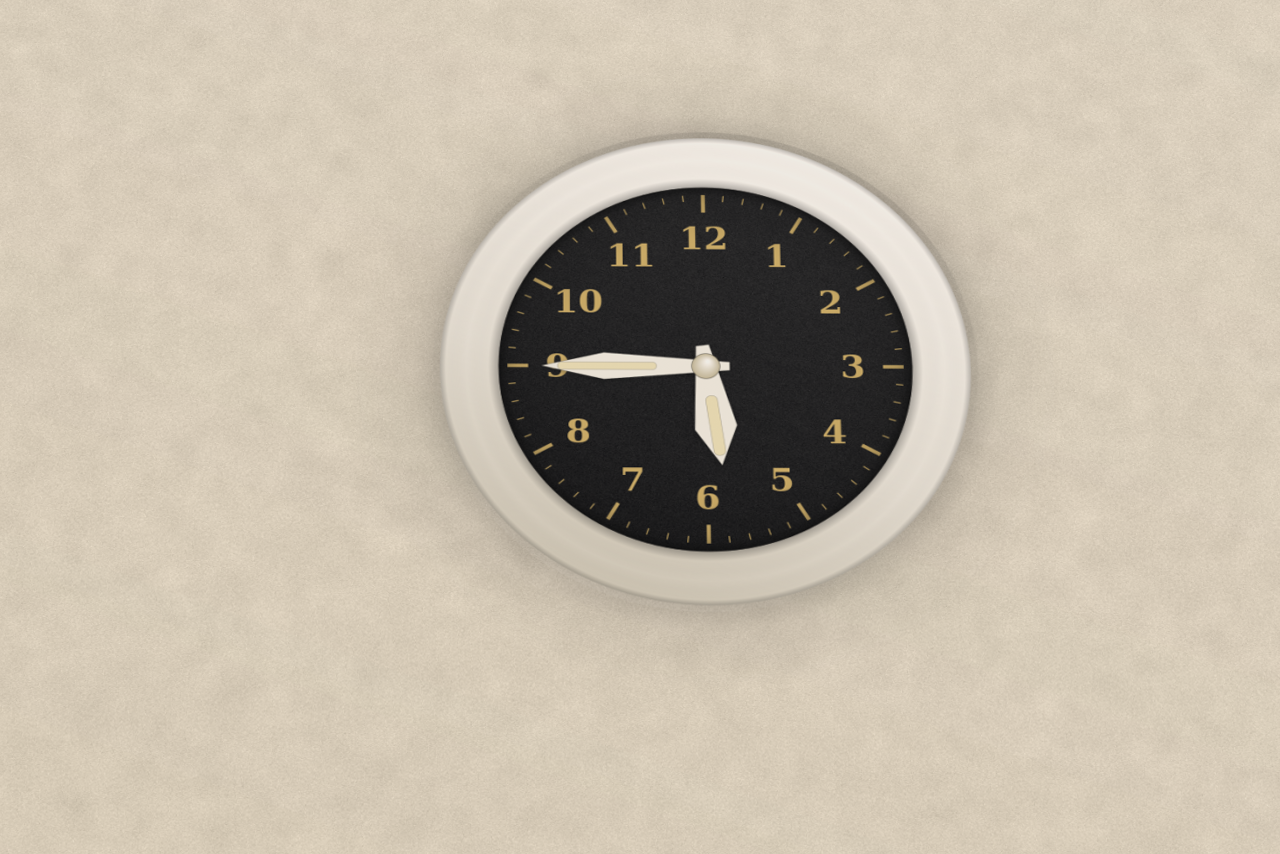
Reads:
5,45
